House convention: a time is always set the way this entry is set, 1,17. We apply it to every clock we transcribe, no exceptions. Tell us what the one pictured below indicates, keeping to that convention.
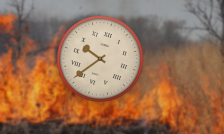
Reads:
9,36
